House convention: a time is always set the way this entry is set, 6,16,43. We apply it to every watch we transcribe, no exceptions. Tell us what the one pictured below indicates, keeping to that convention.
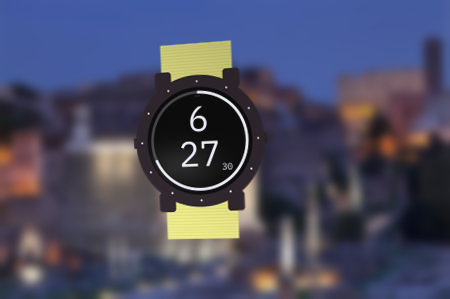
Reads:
6,27,30
